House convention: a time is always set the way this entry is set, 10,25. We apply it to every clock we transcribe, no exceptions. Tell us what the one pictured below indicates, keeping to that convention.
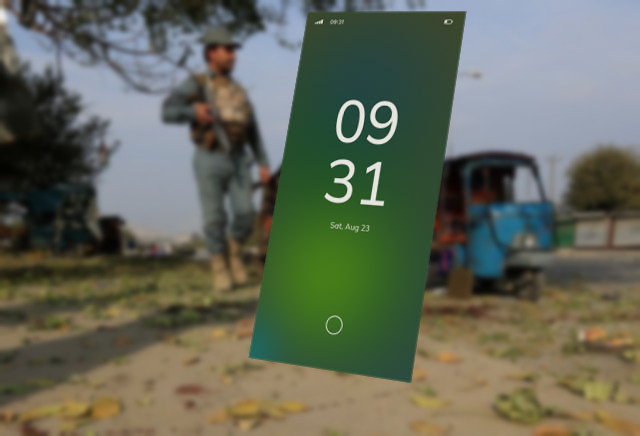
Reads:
9,31
